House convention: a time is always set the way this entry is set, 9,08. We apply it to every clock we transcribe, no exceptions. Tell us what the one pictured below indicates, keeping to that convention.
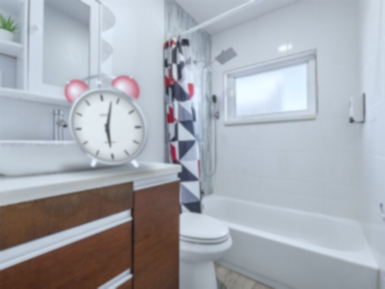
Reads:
6,03
